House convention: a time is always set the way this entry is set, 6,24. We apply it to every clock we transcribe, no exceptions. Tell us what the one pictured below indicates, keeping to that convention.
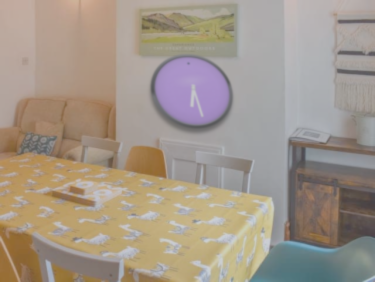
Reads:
6,29
